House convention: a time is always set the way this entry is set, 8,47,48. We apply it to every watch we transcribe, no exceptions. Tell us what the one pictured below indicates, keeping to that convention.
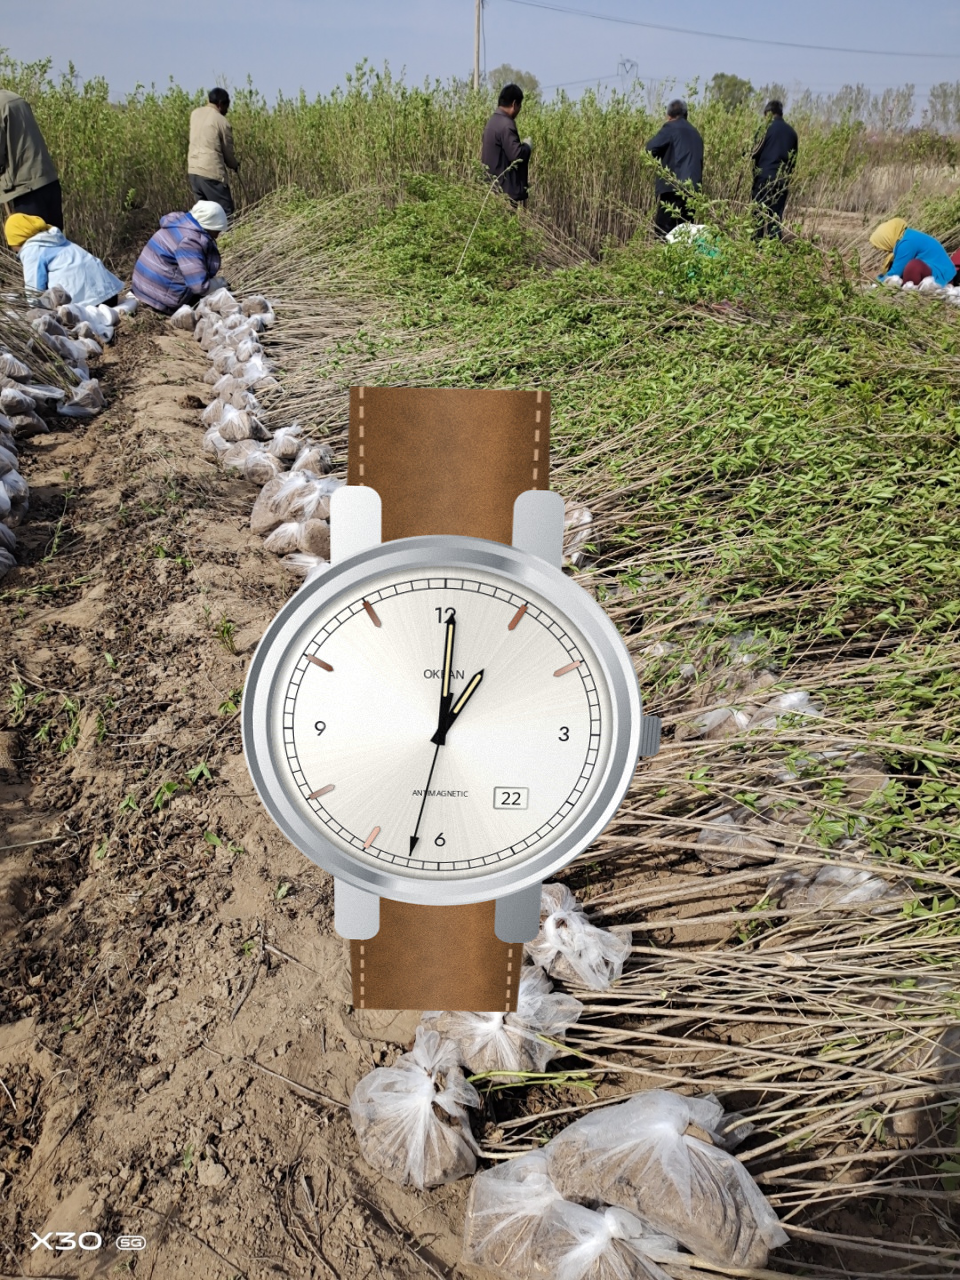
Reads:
1,00,32
